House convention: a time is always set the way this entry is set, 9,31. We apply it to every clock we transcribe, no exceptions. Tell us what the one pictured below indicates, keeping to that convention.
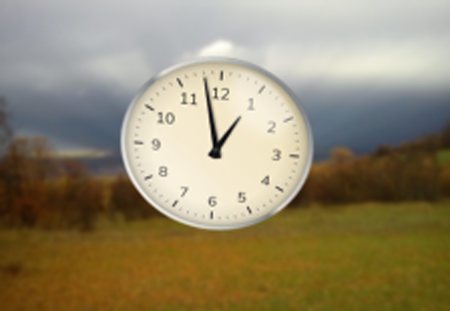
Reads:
12,58
